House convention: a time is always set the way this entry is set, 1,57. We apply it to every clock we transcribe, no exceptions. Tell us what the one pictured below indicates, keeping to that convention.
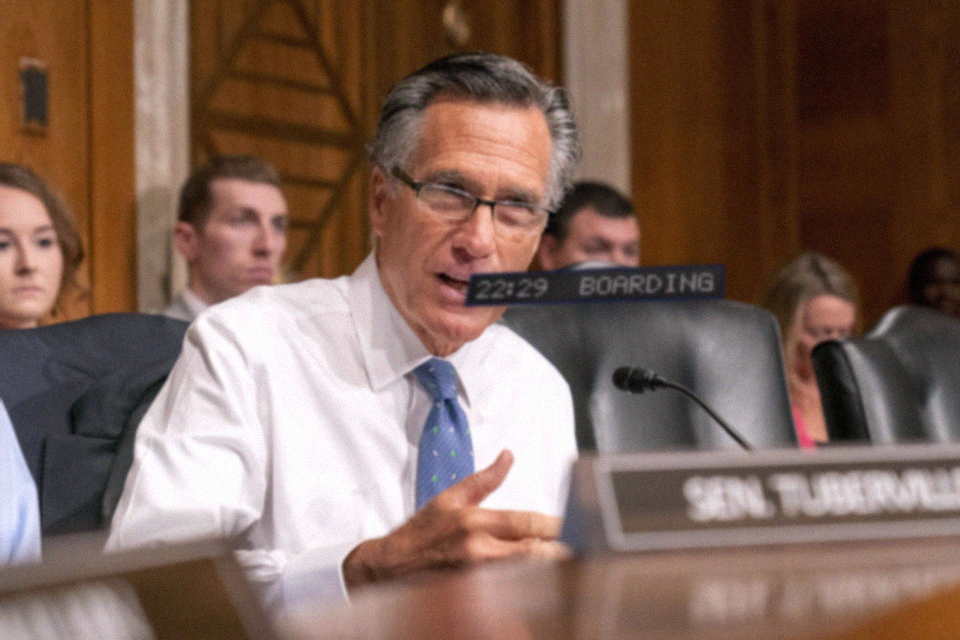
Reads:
22,29
